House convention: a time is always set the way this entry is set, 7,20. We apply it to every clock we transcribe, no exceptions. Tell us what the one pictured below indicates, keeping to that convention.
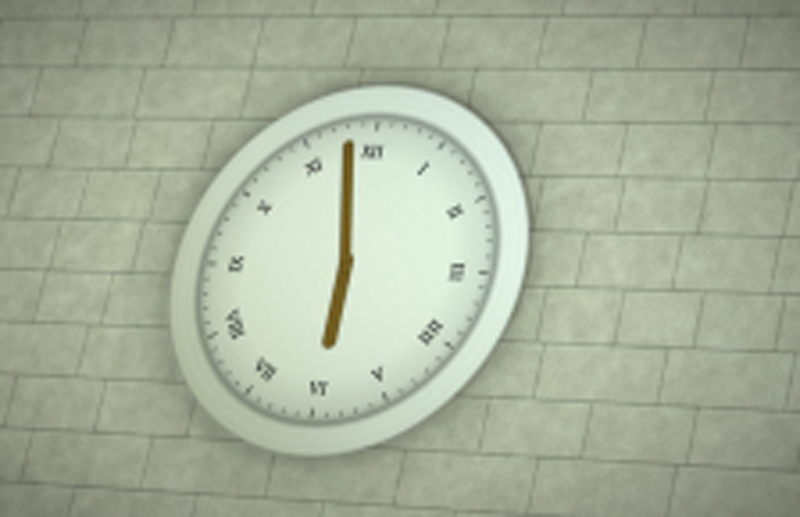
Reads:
5,58
